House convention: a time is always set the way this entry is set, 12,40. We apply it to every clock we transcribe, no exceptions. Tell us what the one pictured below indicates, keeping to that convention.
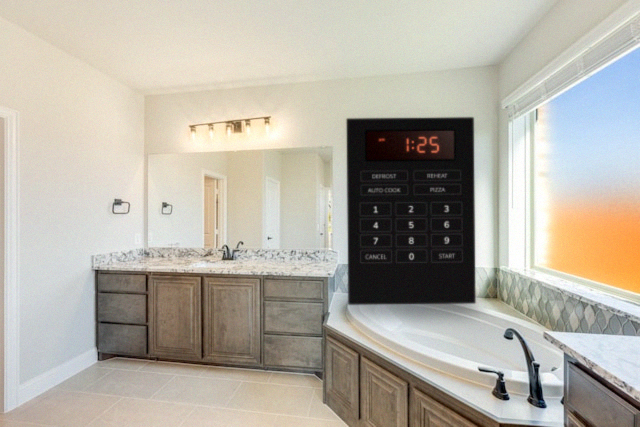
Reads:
1,25
